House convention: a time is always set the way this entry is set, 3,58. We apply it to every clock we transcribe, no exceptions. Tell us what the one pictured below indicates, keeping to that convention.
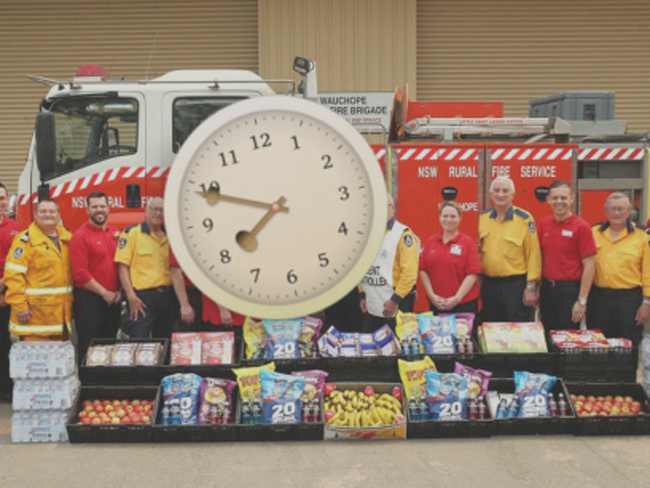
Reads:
7,49
